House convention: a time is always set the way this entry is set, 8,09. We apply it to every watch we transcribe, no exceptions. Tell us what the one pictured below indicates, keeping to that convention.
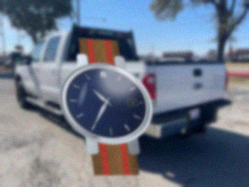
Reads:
10,35
